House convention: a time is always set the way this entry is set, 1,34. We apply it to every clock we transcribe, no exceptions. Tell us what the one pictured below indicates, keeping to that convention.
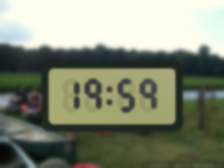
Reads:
19,59
